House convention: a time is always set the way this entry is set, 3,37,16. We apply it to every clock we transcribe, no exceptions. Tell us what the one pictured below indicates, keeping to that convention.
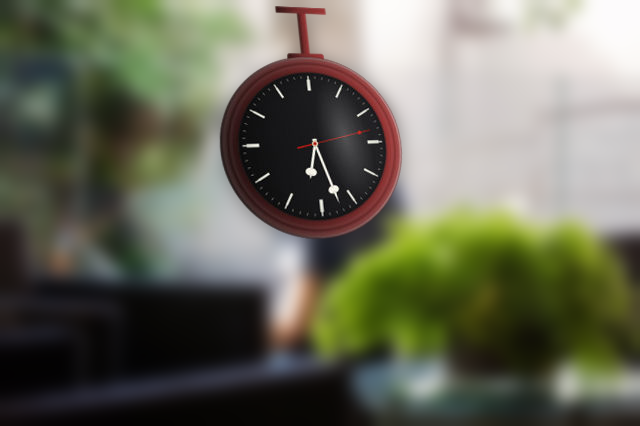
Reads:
6,27,13
